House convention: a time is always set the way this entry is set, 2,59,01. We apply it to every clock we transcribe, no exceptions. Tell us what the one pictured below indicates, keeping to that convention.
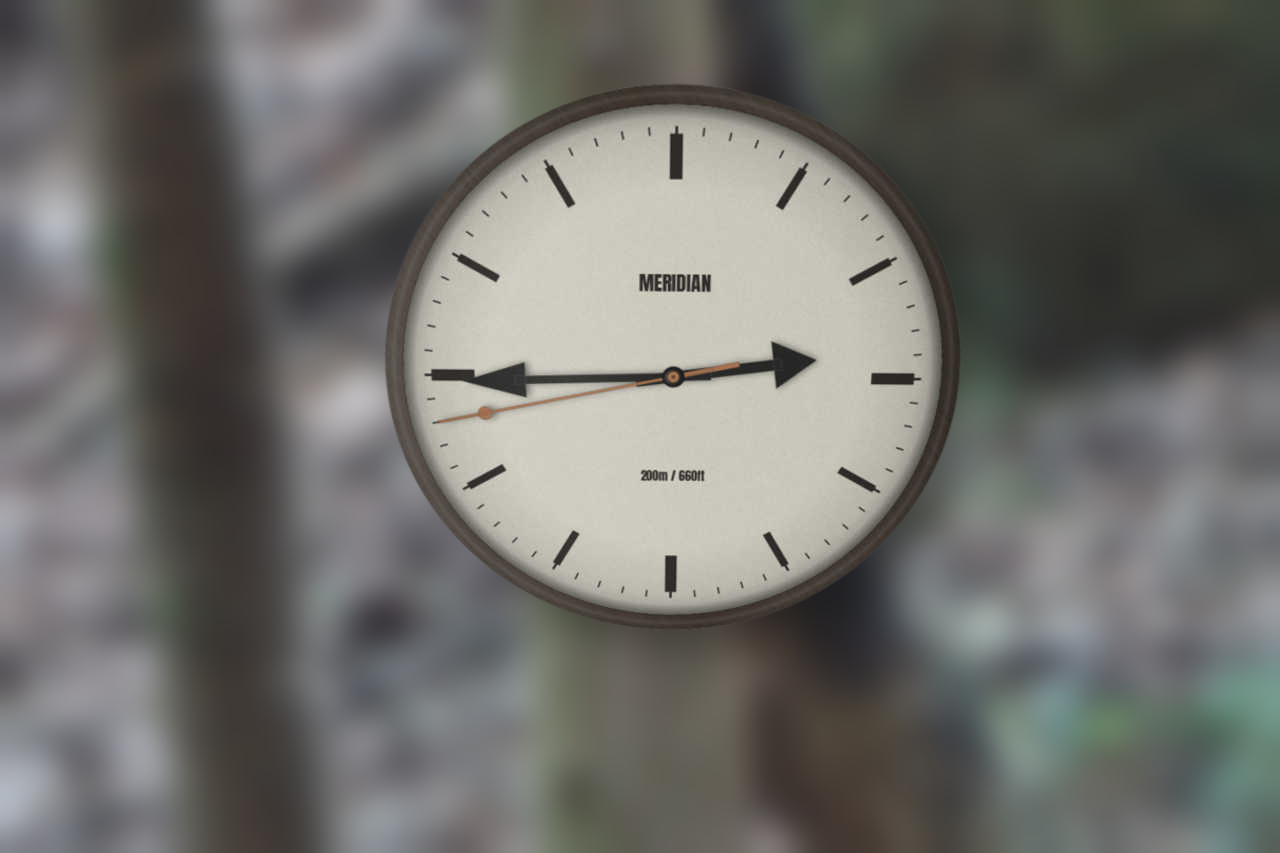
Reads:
2,44,43
